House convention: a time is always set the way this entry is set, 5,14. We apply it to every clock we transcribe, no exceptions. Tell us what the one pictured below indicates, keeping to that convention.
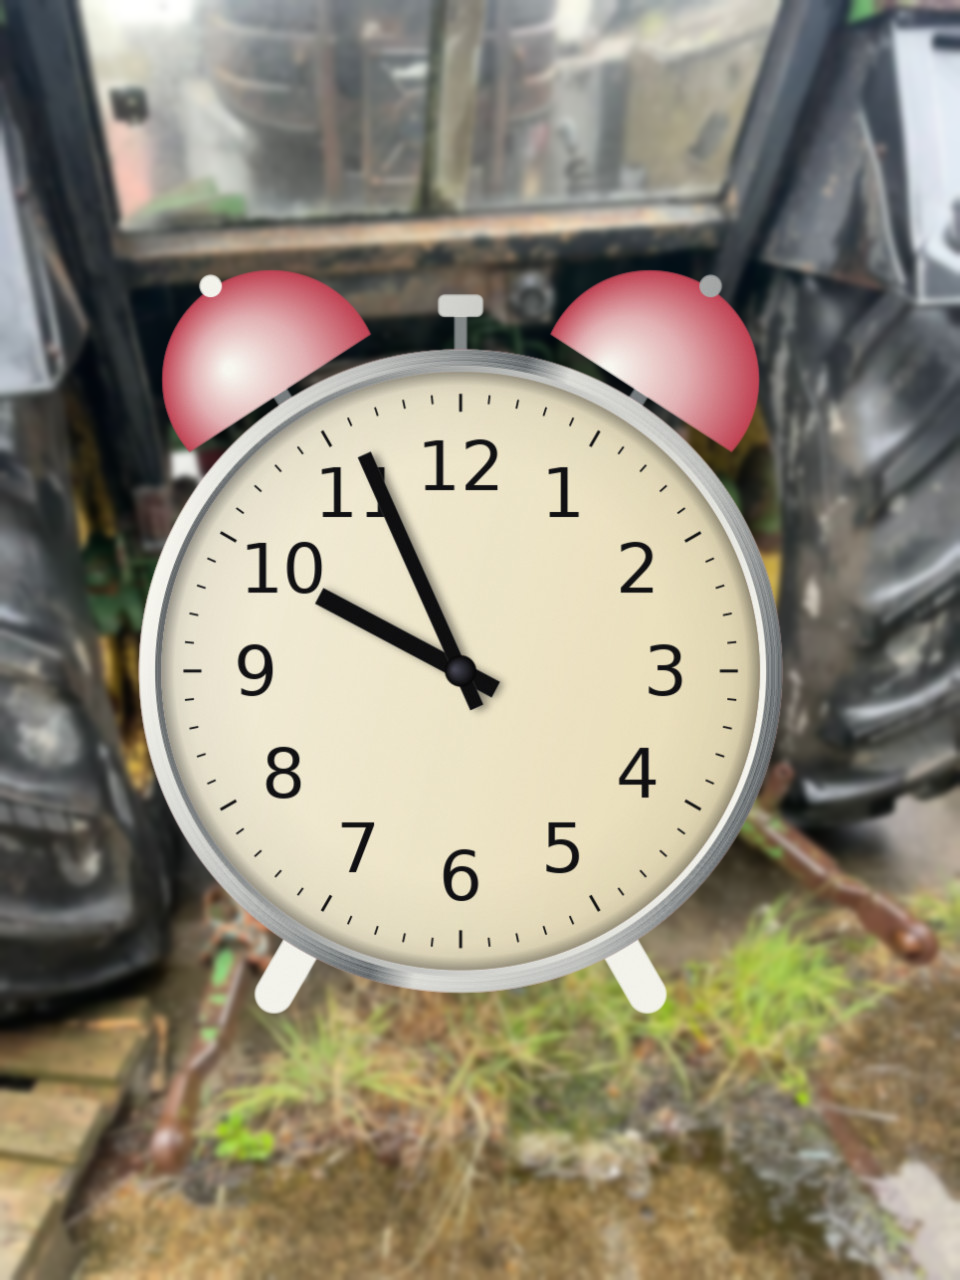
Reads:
9,56
